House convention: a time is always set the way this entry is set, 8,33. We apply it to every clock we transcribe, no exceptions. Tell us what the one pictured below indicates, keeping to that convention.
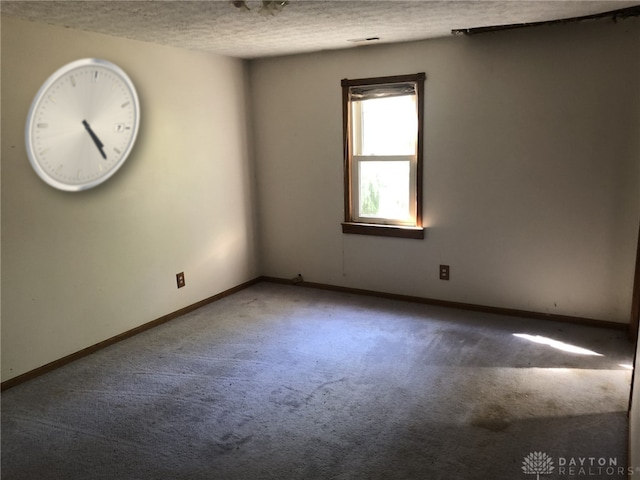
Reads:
4,23
